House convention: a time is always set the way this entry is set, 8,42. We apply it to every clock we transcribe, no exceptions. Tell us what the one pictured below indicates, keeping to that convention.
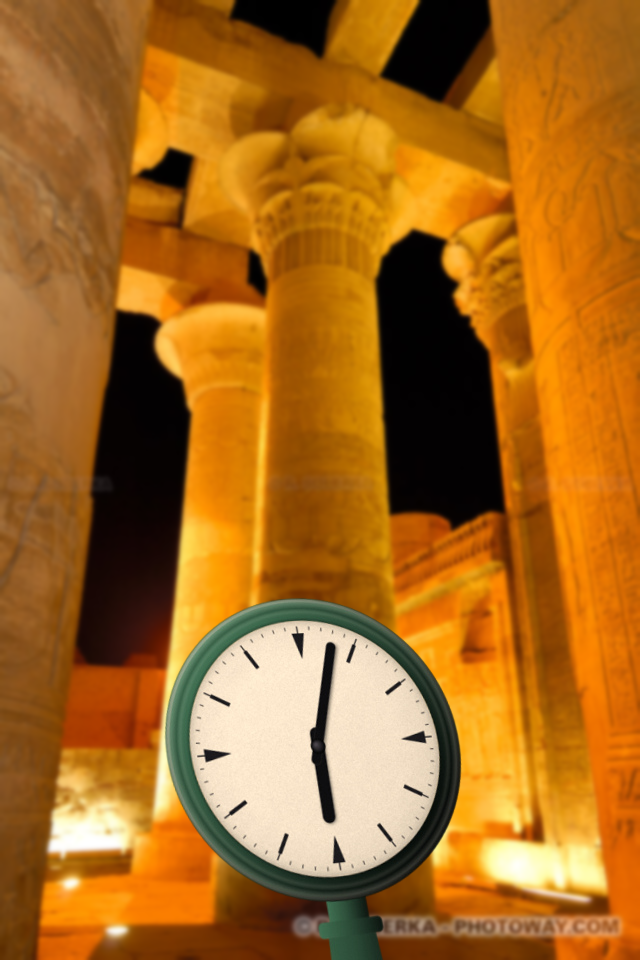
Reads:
6,03
